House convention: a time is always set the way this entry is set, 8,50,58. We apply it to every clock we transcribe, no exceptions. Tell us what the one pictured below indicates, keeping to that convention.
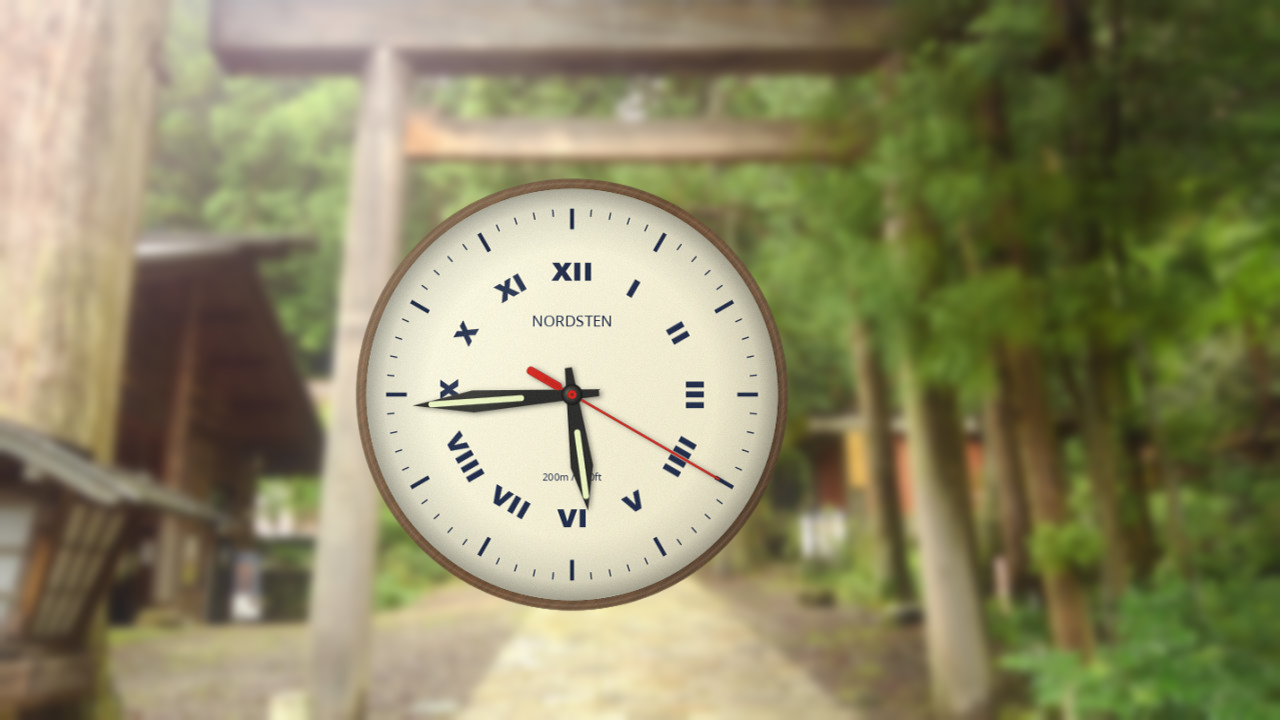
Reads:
5,44,20
